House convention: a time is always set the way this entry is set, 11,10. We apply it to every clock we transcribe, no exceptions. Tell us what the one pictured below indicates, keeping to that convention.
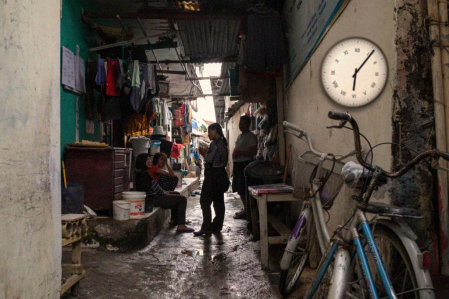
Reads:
6,06
